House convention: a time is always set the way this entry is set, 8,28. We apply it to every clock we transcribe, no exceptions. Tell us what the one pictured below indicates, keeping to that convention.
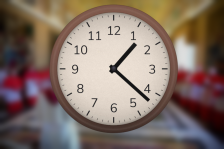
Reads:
1,22
